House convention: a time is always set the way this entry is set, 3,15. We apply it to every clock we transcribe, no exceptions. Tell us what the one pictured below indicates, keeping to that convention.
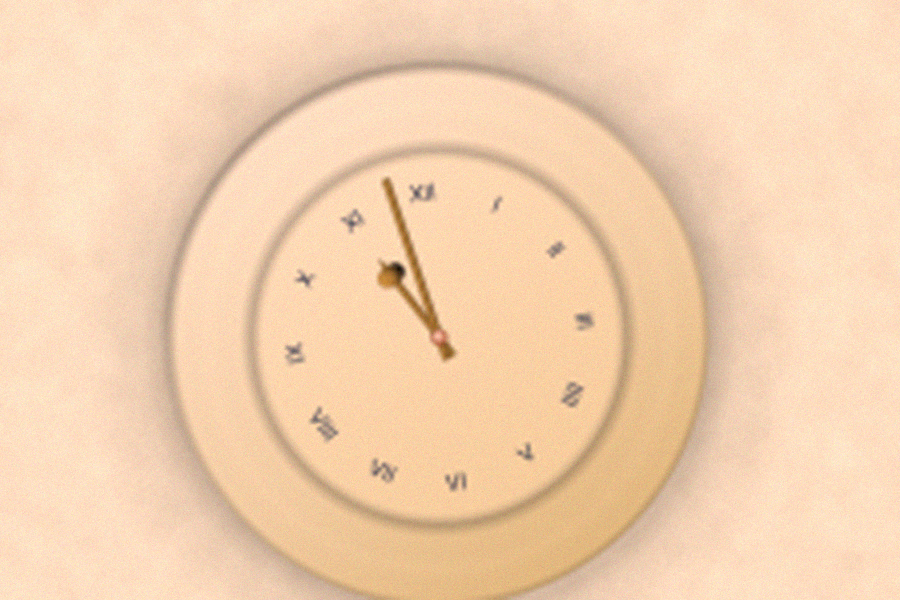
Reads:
10,58
